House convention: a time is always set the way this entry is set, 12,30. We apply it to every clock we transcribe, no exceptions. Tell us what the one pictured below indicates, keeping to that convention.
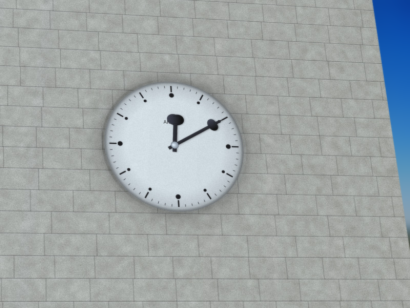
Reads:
12,10
